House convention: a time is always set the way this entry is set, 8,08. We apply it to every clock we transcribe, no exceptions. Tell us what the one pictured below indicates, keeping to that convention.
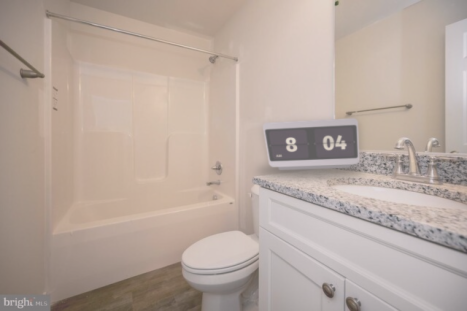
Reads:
8,04
